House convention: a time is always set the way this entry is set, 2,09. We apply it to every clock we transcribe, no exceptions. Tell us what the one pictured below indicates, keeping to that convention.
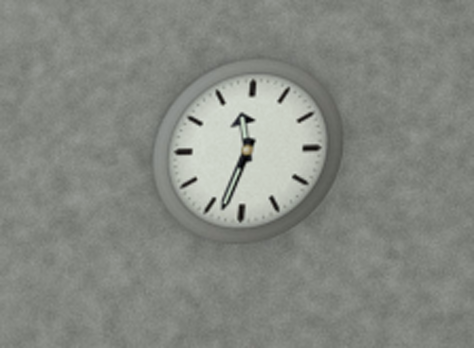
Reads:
11,33
